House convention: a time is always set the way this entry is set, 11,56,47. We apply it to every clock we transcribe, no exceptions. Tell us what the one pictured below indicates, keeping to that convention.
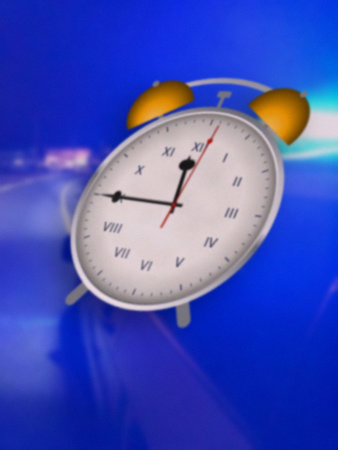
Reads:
11,45,01
